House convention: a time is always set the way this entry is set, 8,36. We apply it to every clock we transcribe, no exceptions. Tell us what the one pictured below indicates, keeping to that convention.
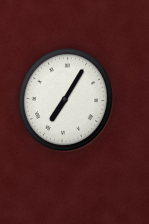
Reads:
7,05
